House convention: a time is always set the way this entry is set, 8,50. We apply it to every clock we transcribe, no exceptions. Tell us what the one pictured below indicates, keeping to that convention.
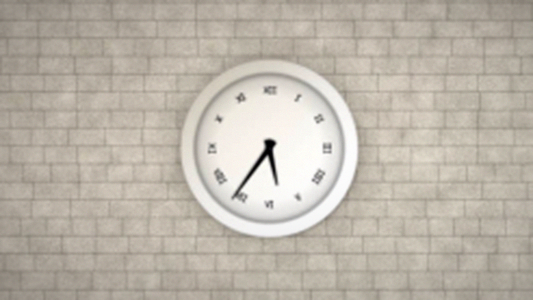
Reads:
5,36
